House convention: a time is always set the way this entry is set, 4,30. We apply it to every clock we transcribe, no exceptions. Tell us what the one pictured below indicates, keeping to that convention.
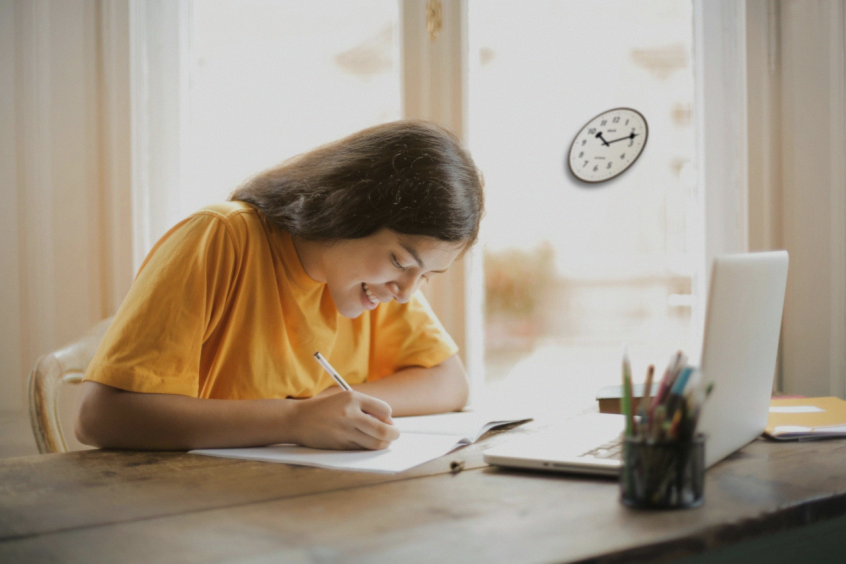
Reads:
10,12
